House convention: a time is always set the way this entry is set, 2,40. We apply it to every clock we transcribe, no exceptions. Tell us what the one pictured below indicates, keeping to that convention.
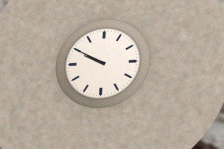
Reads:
9,50
